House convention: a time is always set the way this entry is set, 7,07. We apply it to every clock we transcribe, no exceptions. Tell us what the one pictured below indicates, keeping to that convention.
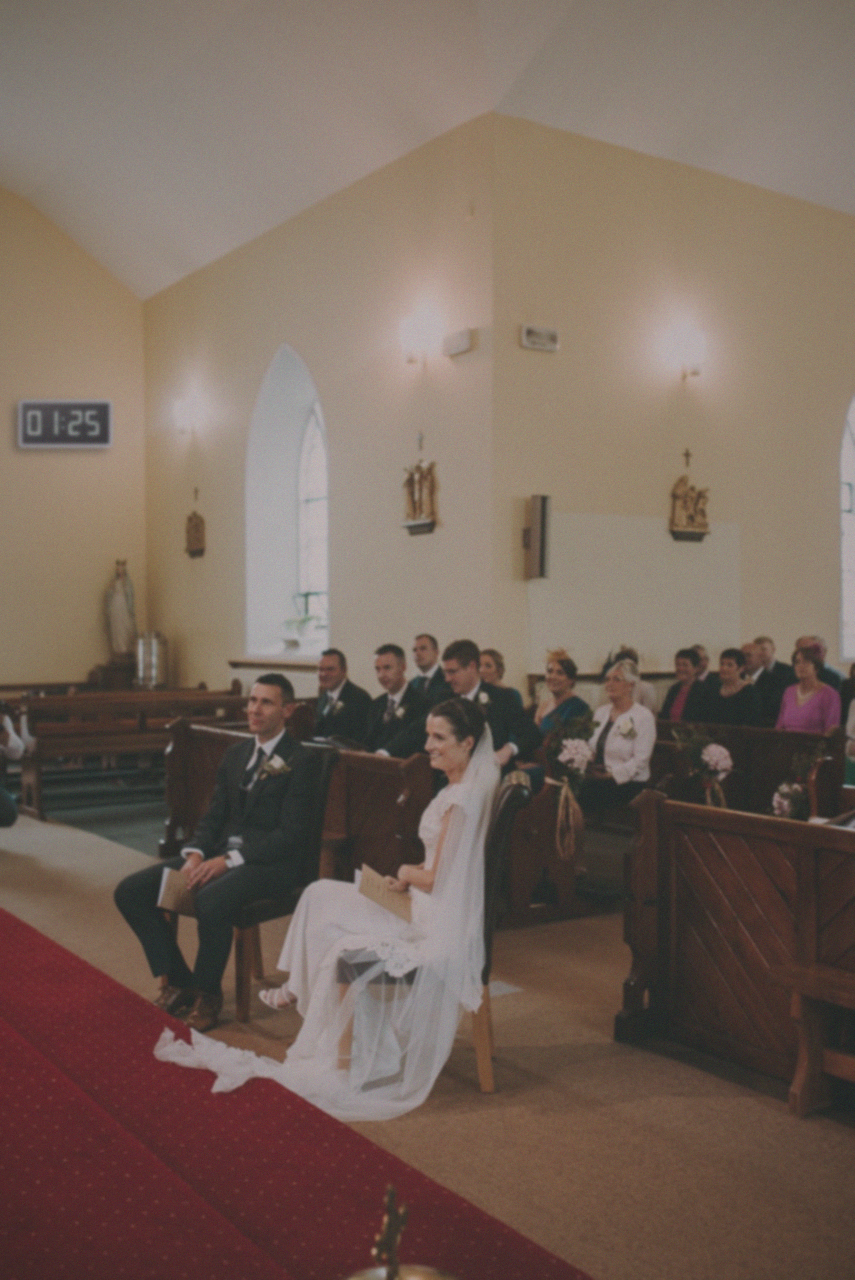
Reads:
1,25
